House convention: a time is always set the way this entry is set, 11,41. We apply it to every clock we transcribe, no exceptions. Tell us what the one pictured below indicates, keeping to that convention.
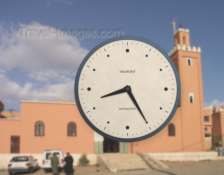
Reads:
8,25
